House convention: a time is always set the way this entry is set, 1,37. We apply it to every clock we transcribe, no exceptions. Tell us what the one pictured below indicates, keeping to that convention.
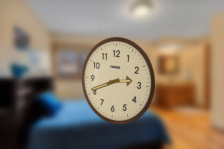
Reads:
2,41
